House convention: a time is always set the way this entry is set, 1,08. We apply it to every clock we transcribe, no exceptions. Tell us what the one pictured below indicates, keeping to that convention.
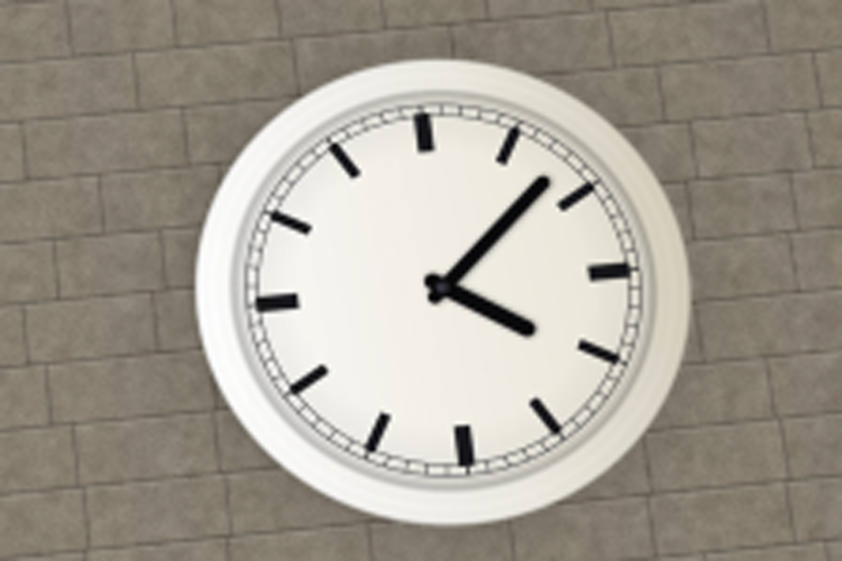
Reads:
4,08
